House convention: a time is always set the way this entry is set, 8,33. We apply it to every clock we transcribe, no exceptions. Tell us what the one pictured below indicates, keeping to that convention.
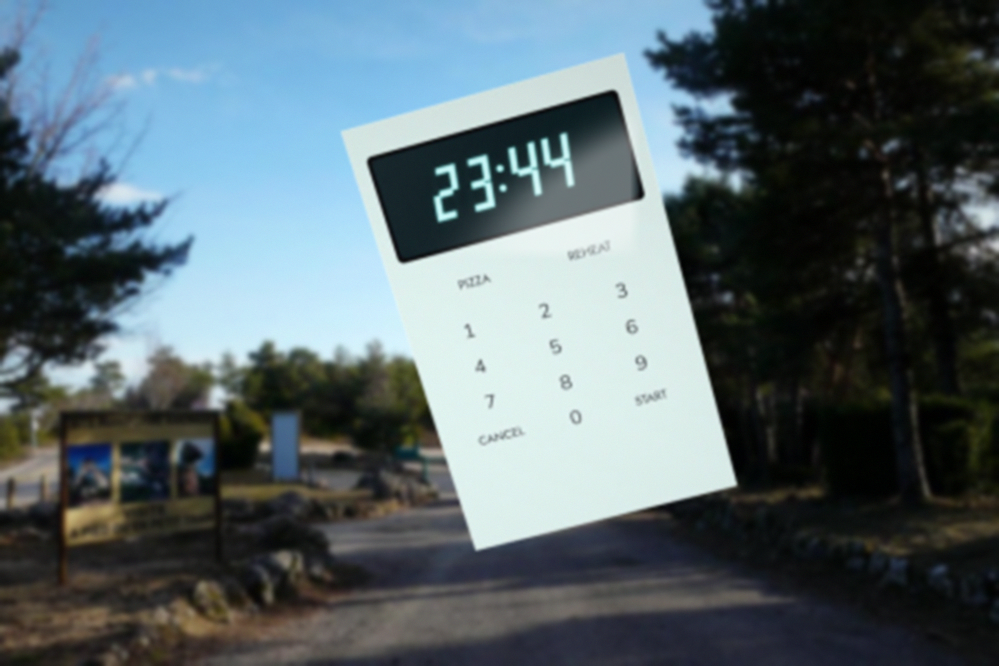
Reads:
23,44
